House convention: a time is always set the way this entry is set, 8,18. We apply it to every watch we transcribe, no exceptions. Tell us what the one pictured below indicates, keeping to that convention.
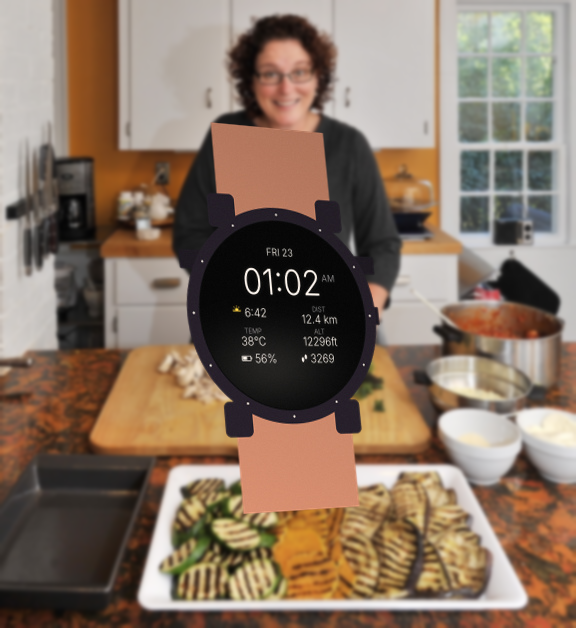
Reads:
1,02
